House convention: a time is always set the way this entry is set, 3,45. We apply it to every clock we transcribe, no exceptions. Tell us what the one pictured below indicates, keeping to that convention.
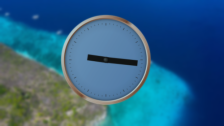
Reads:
9,16
